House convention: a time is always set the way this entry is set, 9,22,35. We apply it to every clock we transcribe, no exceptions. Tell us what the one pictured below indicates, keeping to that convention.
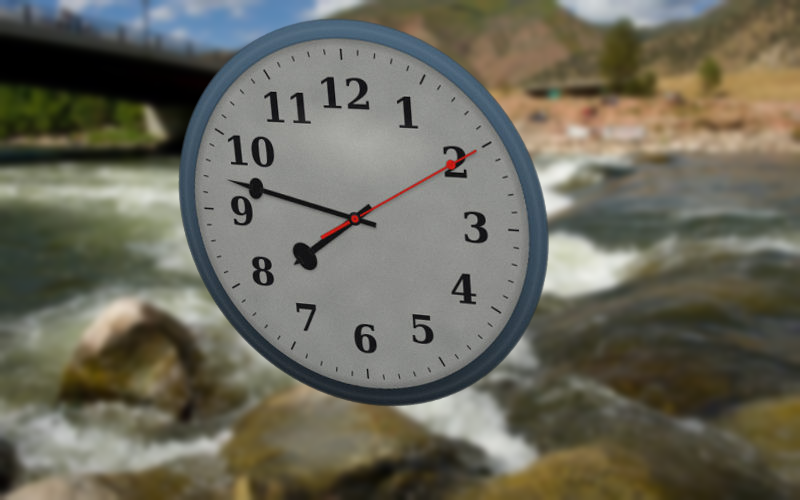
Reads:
7,47,10
